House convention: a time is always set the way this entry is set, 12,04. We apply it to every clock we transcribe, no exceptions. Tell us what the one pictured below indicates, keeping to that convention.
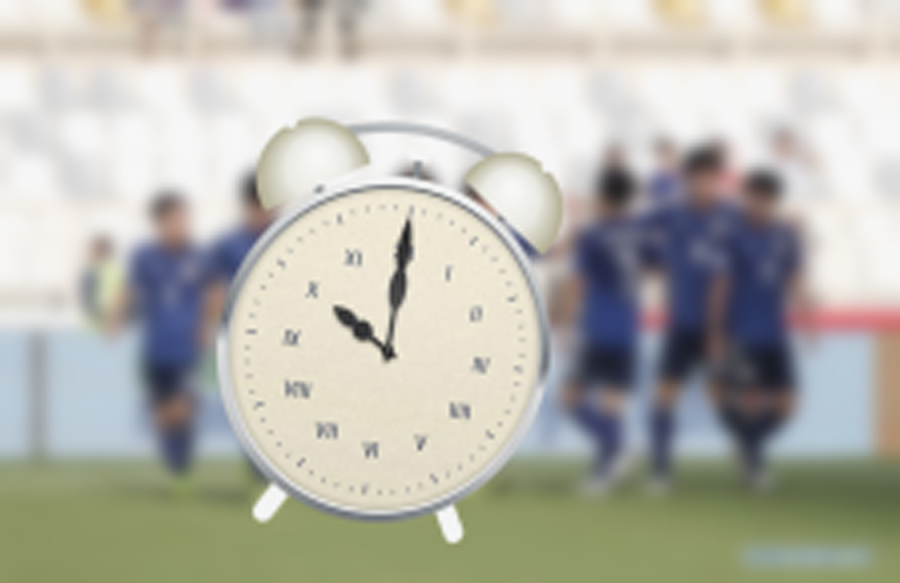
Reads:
10,00
